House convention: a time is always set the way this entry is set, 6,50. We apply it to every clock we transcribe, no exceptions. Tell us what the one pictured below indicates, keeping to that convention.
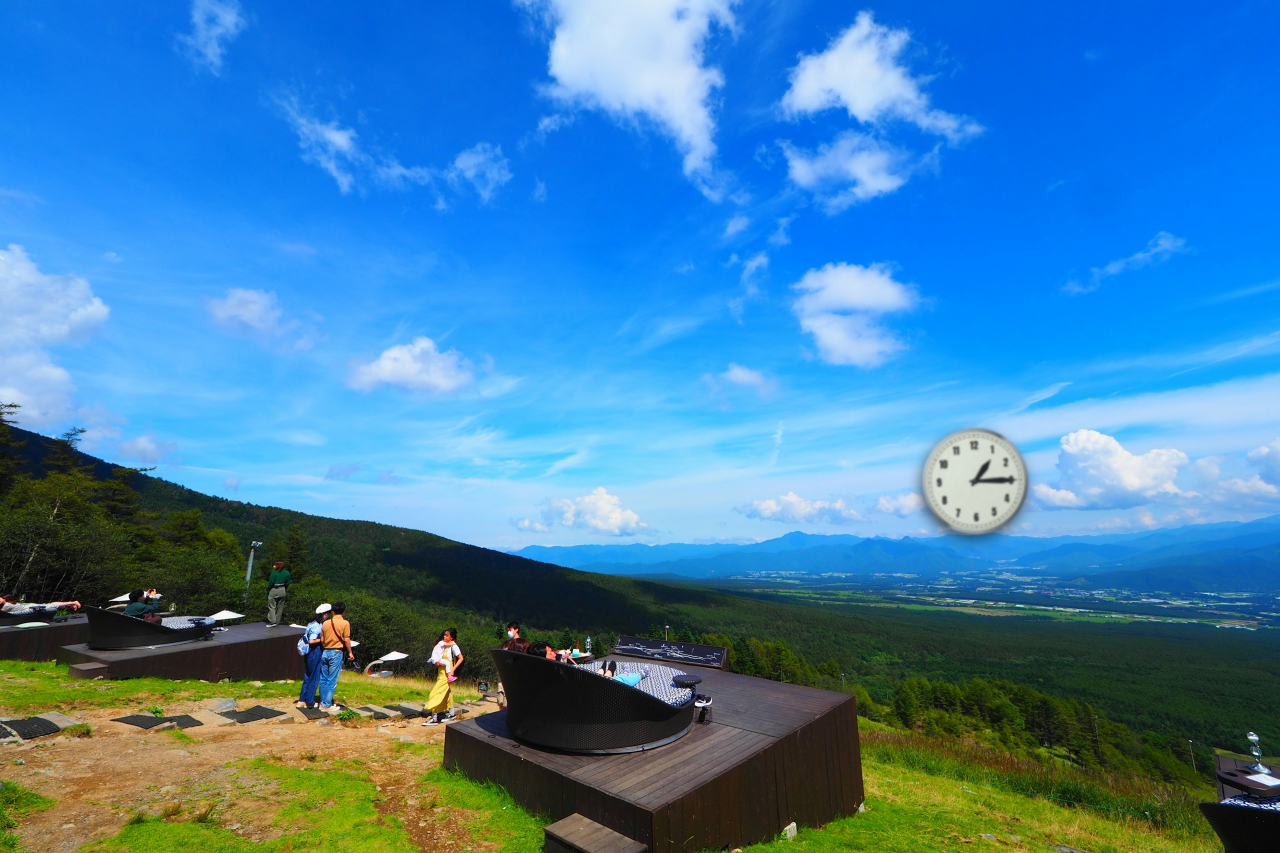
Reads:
1,15
